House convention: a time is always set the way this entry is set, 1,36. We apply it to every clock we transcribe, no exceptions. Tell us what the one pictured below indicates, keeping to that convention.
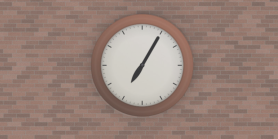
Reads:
7,05
